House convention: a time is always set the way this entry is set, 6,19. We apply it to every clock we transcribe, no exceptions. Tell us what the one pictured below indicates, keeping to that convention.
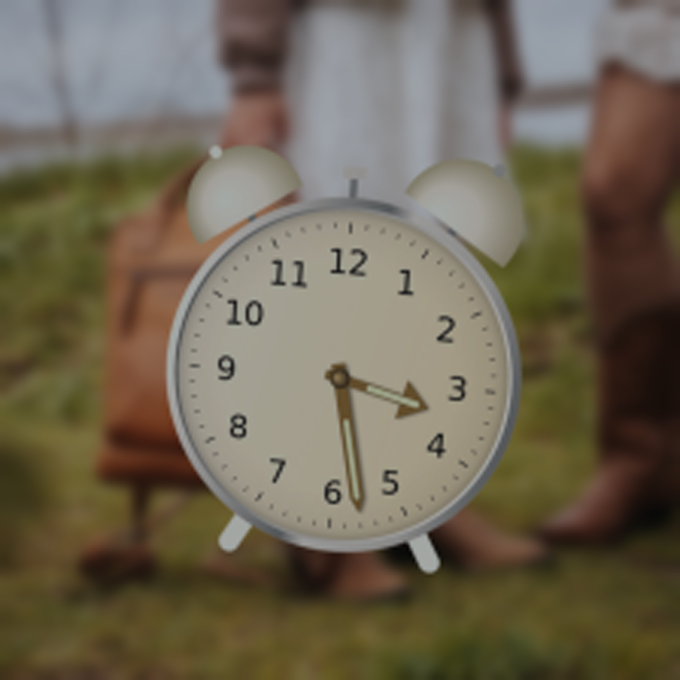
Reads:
3,28
